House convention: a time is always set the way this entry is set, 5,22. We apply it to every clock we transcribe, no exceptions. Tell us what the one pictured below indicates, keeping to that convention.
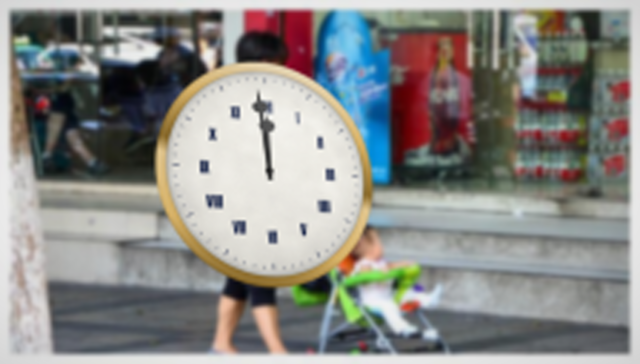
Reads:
11,59
